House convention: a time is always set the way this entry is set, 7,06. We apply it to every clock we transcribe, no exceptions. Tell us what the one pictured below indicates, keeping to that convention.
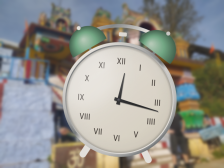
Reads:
12,17
